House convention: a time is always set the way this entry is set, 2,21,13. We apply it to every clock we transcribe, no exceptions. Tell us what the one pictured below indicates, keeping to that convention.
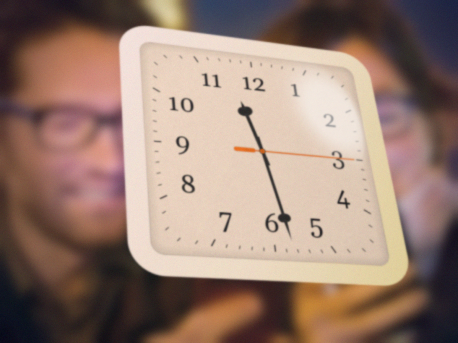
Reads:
11,28,15
